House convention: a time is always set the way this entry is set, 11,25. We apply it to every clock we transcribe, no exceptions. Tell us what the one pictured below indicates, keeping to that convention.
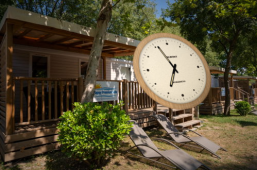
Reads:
6,56
